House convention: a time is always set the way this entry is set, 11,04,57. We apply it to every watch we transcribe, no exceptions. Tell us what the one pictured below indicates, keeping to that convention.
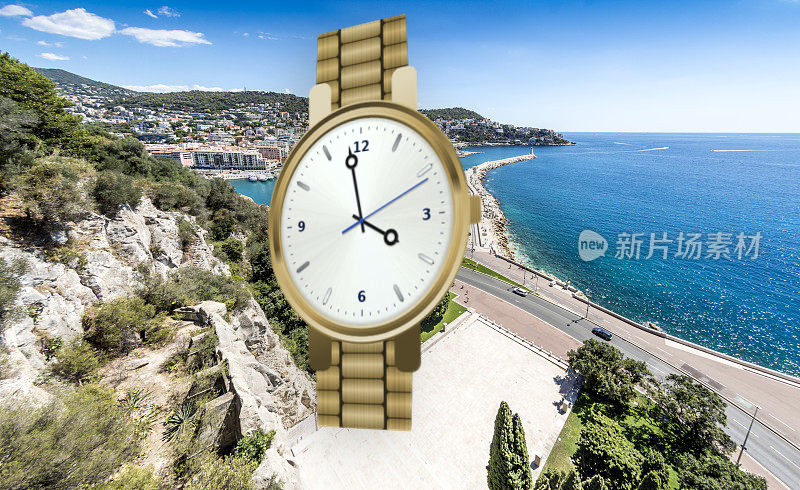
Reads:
3,58,11
